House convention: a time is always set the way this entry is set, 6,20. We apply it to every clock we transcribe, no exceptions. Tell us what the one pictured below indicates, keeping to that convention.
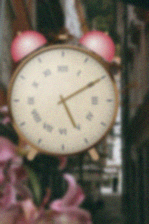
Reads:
5,10
